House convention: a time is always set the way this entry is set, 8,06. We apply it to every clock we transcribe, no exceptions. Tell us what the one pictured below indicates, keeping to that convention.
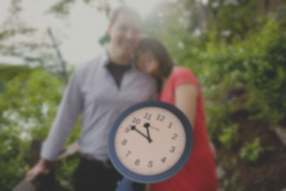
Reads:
10,47
